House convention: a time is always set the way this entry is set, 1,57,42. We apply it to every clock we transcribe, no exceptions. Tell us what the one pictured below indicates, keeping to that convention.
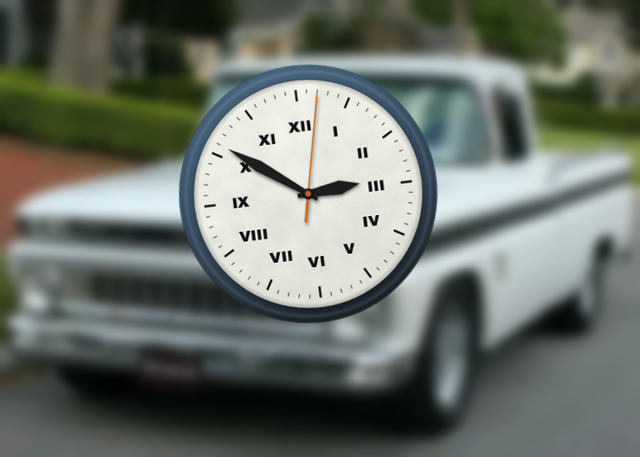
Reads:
2,51,02
